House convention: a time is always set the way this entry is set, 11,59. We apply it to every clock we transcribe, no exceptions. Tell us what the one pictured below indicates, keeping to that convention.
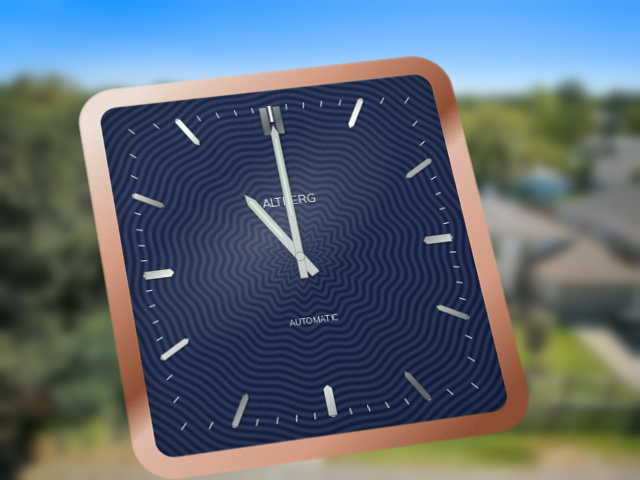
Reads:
11,00
